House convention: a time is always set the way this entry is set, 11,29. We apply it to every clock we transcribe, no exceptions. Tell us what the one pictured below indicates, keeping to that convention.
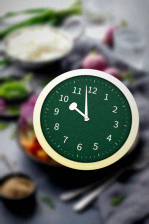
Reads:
9,58
